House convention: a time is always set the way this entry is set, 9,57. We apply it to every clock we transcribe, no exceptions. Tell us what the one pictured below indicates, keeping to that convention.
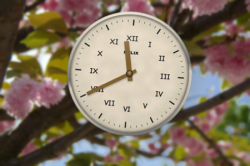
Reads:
11,40
